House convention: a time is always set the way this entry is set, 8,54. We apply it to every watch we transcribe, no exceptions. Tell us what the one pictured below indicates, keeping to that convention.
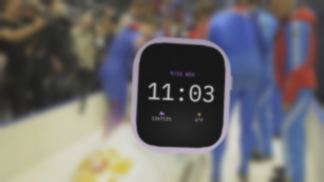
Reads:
11,03
